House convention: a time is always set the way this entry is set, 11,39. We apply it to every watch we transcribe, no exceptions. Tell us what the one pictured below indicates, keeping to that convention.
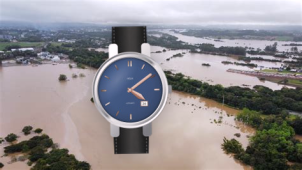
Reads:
4,09
